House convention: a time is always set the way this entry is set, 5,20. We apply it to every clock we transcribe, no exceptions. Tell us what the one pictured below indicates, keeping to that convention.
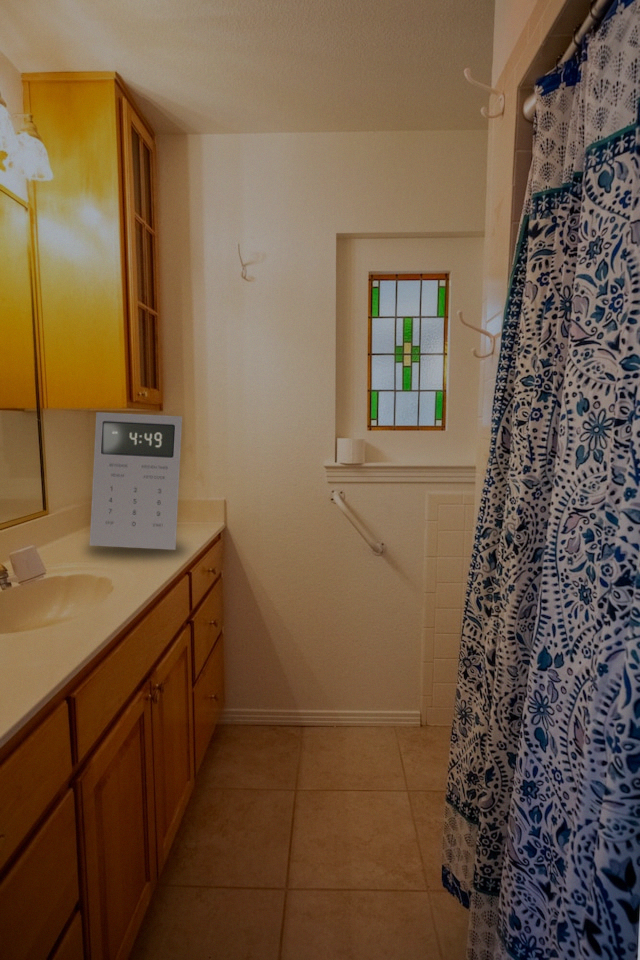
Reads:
4,49
